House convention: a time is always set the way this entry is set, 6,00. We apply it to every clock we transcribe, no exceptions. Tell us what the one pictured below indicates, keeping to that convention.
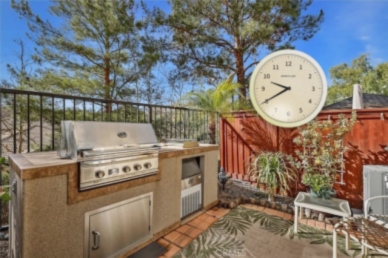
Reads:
9,40
